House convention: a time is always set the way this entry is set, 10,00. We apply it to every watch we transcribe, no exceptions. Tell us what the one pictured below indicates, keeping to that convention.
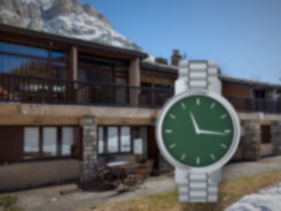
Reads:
11,16
